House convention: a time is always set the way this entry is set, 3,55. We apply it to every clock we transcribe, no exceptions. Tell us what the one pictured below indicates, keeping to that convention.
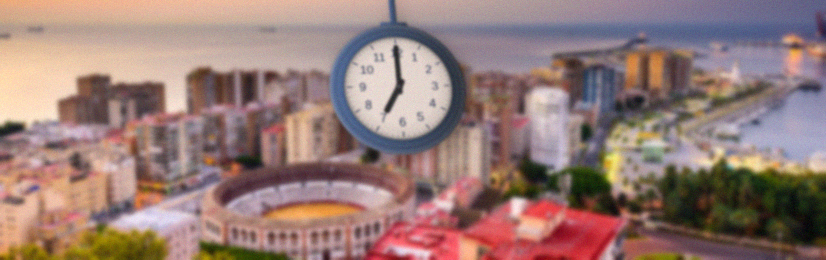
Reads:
7,00
